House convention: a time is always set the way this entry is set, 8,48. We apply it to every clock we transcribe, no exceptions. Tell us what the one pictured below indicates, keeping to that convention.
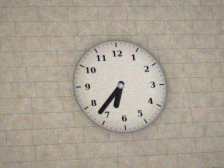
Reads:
6,37
